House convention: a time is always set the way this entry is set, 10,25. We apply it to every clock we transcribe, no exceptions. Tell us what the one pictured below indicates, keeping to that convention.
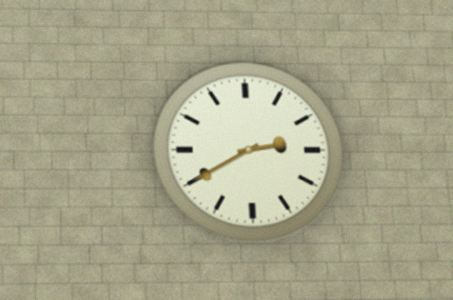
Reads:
2,40
